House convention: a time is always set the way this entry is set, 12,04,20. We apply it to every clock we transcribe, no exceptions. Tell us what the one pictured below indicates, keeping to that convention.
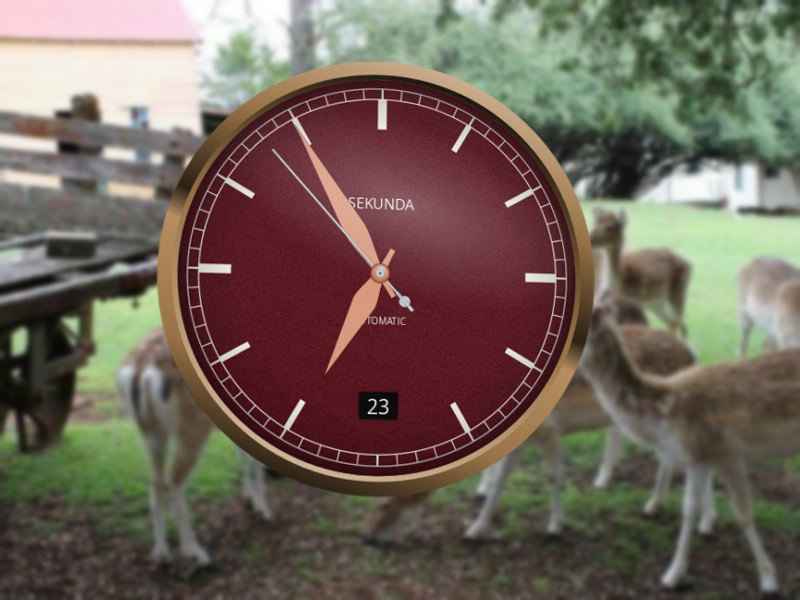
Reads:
6,54,53
